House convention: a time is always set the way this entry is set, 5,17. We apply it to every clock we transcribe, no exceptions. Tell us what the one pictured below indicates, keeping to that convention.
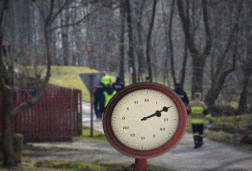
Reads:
2,10
